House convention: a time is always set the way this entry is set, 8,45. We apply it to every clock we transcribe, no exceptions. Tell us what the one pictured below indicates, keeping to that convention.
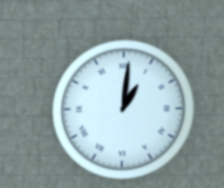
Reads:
1,01
